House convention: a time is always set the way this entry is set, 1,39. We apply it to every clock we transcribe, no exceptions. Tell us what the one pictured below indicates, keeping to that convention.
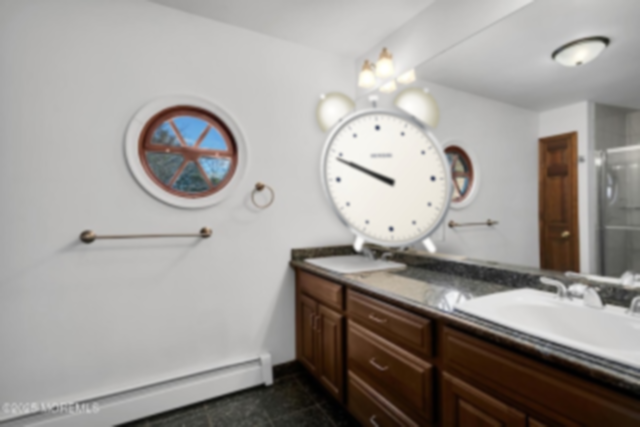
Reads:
9,49
